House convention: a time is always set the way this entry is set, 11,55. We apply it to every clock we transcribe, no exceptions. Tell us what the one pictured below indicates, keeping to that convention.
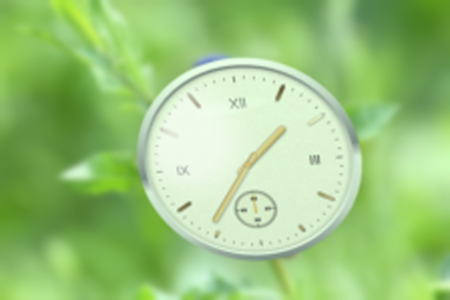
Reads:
1,36
